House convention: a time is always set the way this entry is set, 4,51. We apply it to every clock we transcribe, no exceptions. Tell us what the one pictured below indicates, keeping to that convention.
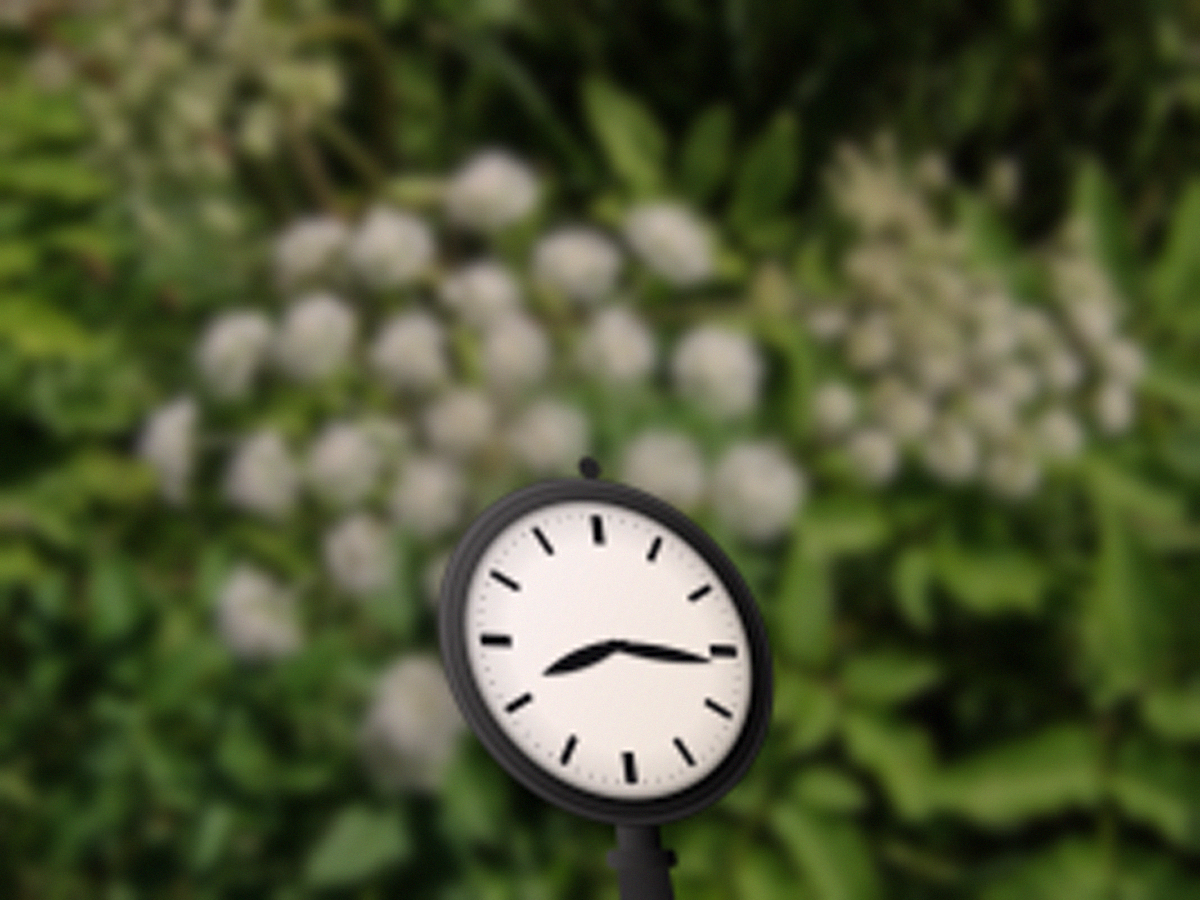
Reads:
8,16
